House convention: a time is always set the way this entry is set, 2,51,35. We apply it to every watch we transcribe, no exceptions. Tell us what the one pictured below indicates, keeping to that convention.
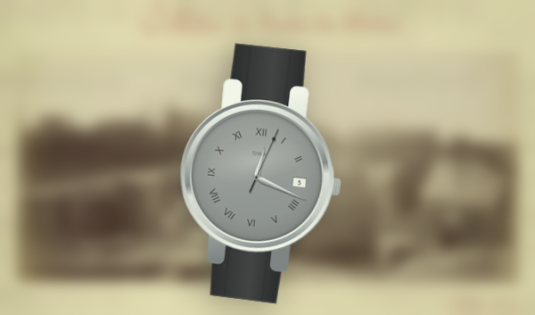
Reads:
12,18,03
